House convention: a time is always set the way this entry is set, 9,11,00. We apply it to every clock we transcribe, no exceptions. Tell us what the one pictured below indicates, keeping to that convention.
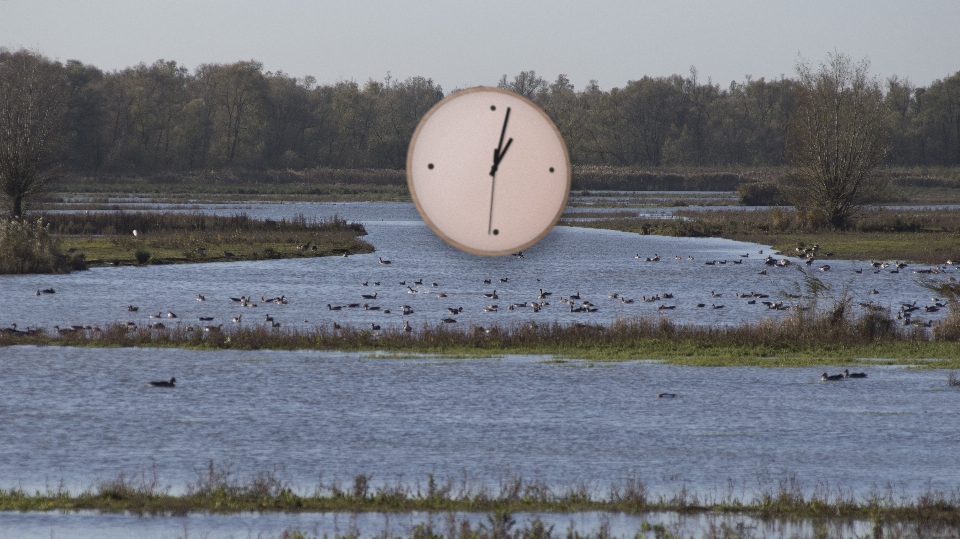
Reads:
1,02,31
